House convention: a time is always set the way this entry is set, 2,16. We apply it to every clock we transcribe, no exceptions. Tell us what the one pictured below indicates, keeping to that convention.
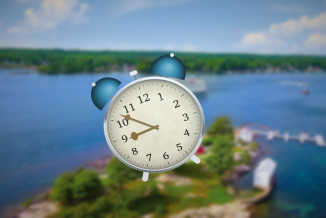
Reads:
8,52
